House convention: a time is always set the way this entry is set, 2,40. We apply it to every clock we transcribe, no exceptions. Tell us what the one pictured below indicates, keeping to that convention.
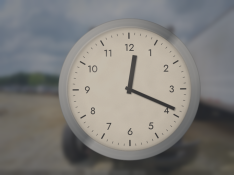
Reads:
12,19
